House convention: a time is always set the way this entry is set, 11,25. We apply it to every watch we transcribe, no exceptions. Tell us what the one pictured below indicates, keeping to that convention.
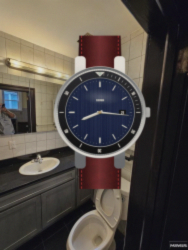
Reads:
8,16
